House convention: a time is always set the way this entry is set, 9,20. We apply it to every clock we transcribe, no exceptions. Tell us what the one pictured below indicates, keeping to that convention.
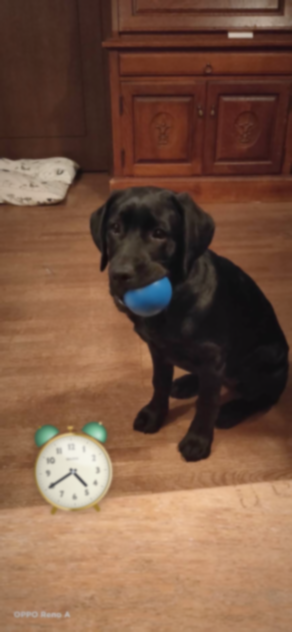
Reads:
4,40
